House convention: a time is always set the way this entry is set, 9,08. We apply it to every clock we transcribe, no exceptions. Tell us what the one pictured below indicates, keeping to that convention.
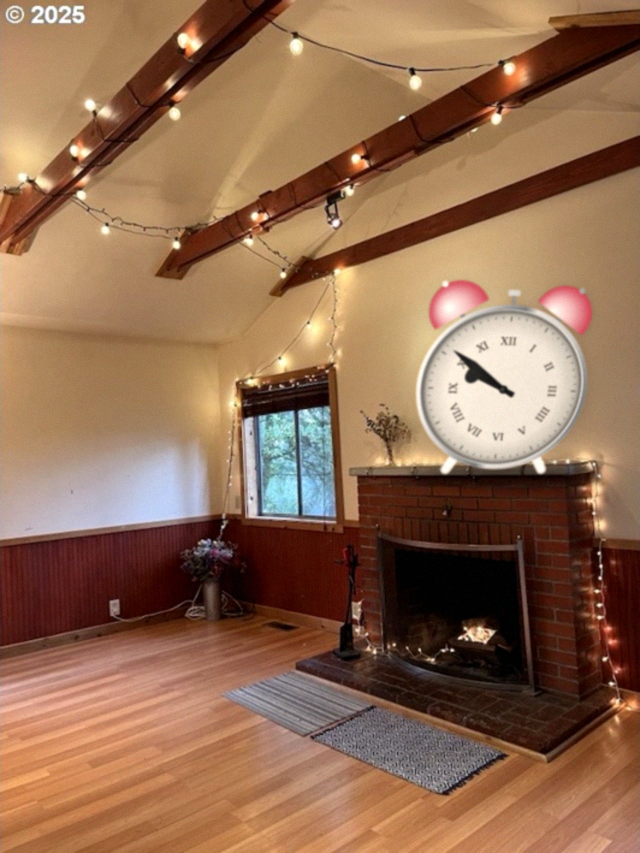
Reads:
9,51
